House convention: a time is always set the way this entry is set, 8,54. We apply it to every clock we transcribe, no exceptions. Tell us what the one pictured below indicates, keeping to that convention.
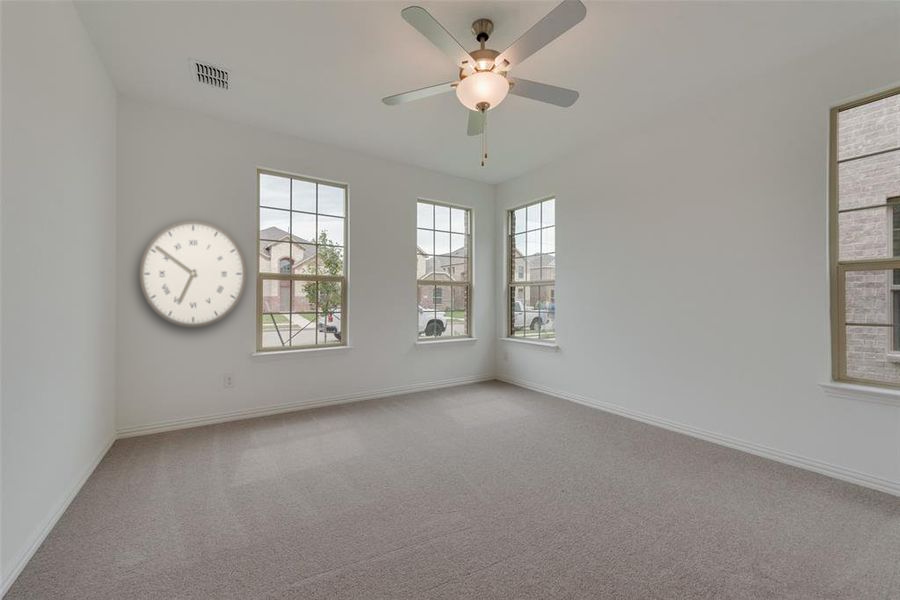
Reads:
6,51
